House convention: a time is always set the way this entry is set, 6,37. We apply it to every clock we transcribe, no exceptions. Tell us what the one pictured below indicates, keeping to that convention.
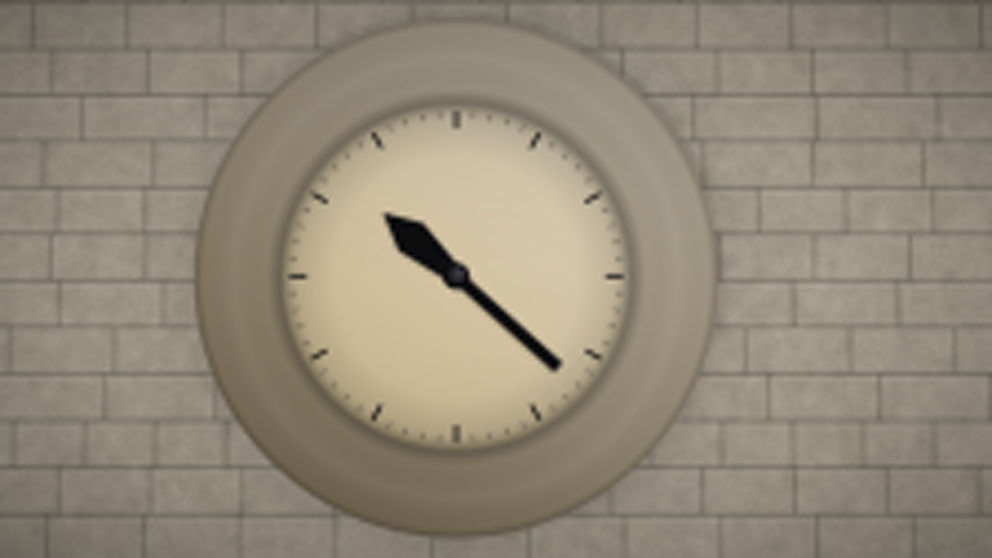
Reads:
10,22
